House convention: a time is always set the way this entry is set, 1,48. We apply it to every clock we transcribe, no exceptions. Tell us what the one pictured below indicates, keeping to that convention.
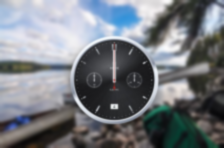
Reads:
12,00
